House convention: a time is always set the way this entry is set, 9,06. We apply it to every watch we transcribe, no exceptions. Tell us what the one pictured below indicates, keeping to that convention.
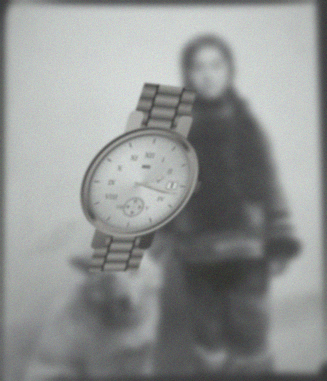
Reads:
2,17
